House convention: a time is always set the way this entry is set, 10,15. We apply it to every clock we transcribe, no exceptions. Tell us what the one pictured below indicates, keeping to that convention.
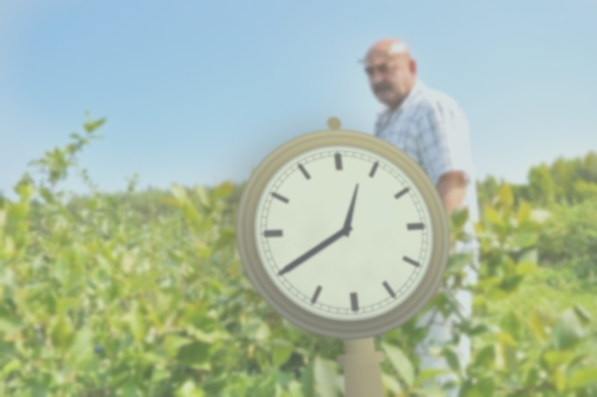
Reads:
12,40
